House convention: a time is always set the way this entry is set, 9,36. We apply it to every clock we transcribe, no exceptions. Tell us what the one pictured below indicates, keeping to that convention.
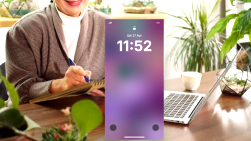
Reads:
11,52
